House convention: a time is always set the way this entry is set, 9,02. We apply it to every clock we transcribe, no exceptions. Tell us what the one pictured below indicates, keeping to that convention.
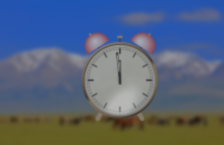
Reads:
11,59
